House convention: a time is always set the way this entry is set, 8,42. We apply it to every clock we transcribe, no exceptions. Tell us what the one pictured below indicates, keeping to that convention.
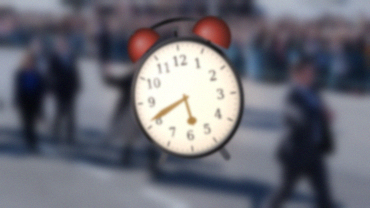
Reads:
5,41
